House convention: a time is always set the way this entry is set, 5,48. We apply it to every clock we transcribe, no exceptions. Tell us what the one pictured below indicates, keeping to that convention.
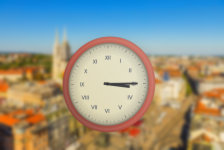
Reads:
3,15
